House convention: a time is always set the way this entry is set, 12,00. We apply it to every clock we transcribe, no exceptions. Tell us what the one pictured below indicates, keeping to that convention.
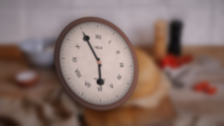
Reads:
5,55
